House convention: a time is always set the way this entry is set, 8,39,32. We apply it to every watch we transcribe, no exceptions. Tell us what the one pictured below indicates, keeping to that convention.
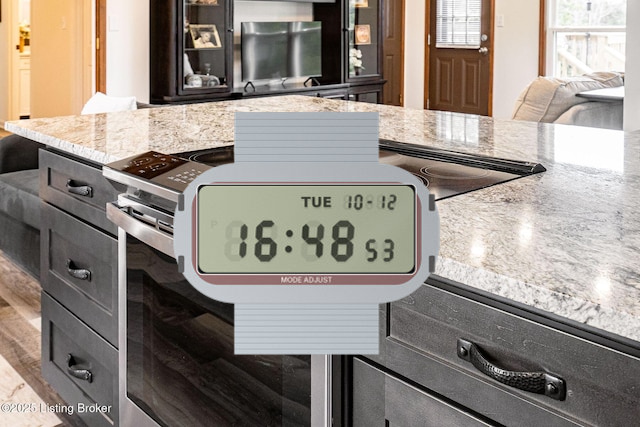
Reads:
16,48,53
